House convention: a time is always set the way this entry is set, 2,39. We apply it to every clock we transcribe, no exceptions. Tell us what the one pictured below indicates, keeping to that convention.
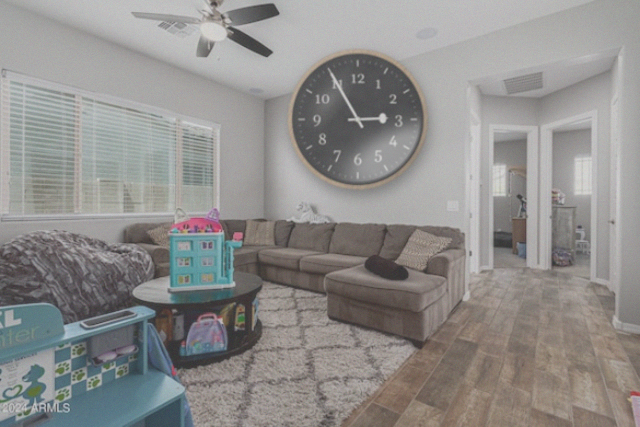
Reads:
2,55
